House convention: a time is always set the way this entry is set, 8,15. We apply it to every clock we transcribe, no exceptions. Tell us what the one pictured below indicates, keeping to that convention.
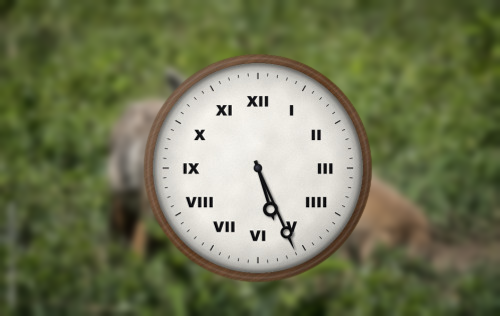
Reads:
5,26
